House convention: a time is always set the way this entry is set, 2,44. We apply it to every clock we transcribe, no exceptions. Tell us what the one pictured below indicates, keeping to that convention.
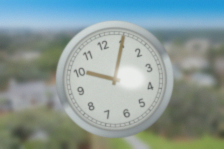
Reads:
10,05
